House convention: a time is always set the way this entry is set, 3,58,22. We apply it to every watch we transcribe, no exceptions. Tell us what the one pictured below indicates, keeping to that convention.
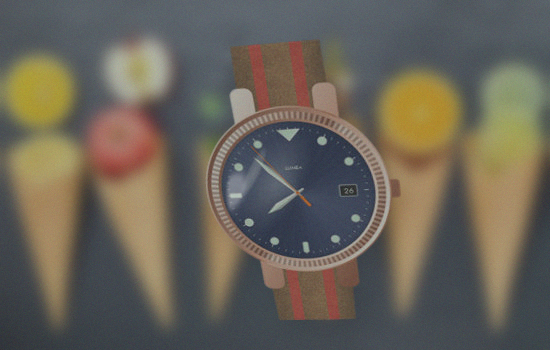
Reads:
7,52,54
